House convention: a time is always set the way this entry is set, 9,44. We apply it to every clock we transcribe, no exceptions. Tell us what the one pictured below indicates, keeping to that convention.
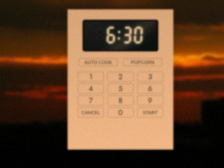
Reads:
6,30
